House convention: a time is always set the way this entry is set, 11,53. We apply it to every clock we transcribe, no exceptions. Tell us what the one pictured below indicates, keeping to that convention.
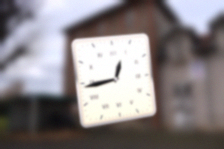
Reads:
12,44
